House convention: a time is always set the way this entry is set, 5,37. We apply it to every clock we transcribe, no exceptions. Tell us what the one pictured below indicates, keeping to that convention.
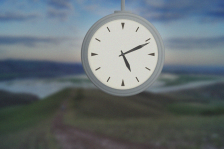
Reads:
5,11
